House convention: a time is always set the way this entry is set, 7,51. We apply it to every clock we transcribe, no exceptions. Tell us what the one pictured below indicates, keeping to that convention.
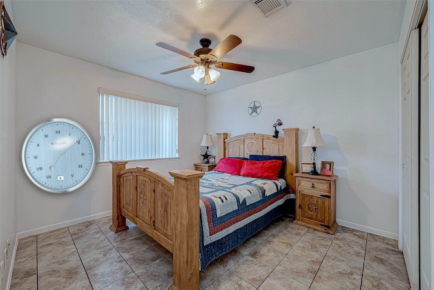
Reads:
7,09
